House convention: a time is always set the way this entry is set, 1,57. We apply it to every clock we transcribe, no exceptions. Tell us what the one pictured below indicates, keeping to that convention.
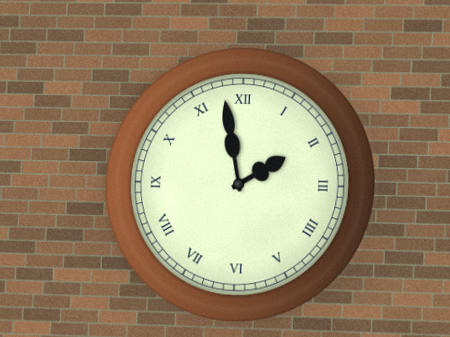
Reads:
1,58
